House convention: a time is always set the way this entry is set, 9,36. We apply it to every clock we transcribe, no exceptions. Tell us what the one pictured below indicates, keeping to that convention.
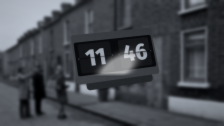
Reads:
11,46
